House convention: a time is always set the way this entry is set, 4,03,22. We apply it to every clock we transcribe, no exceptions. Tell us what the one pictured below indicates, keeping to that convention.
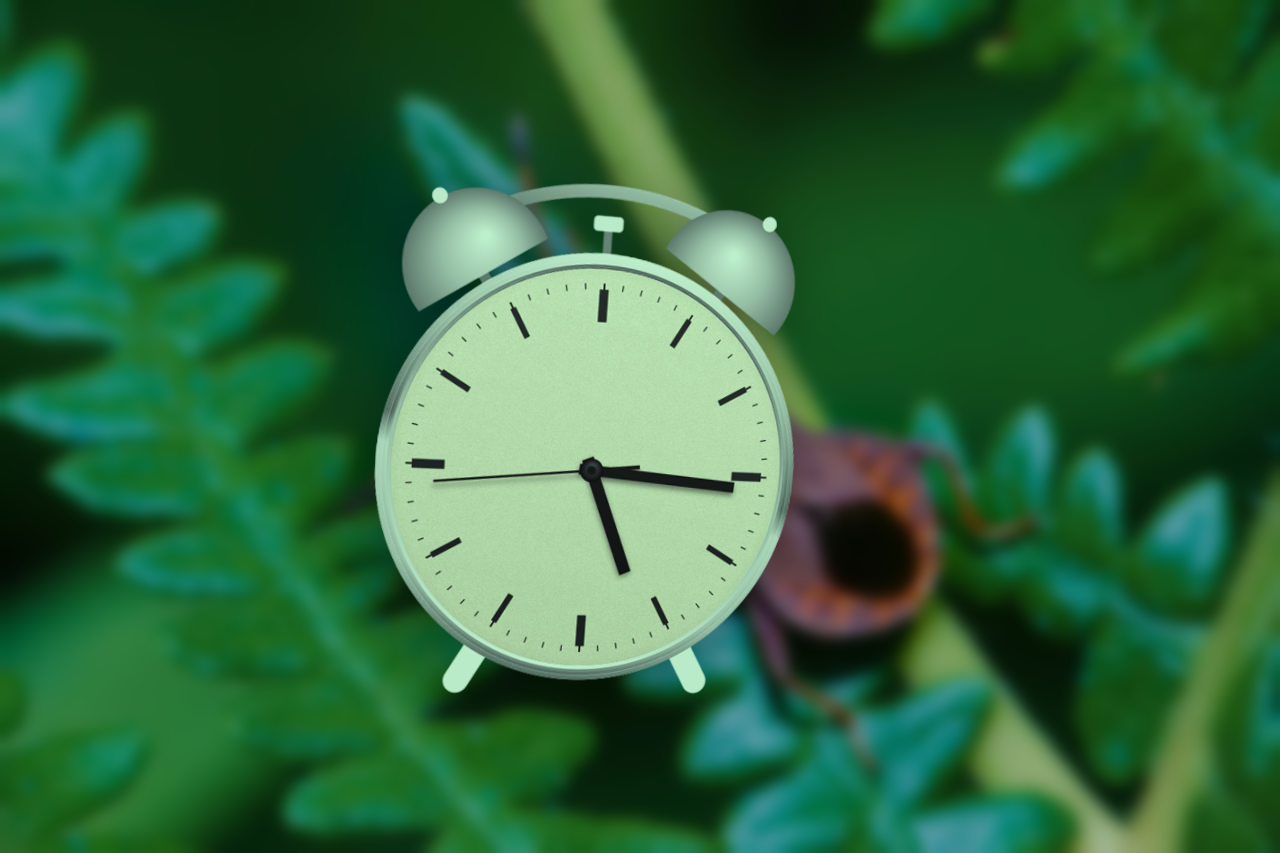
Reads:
5,15,44
